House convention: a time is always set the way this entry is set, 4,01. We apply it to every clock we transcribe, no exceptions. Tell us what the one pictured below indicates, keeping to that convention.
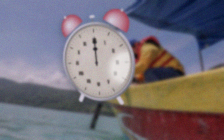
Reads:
12,00
